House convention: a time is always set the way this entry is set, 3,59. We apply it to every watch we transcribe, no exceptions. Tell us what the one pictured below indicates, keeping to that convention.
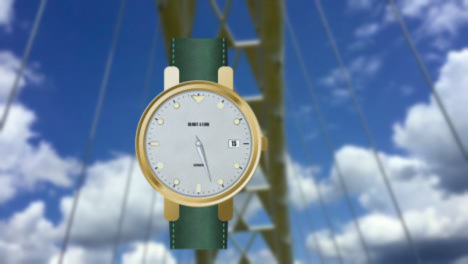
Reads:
5,27
